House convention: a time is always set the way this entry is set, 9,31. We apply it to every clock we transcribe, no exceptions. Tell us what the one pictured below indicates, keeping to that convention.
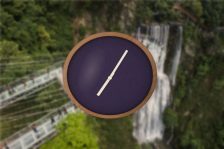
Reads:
7,05
